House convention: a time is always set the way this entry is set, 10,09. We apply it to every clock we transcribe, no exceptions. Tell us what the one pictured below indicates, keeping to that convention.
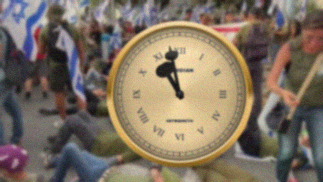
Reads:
10,58
